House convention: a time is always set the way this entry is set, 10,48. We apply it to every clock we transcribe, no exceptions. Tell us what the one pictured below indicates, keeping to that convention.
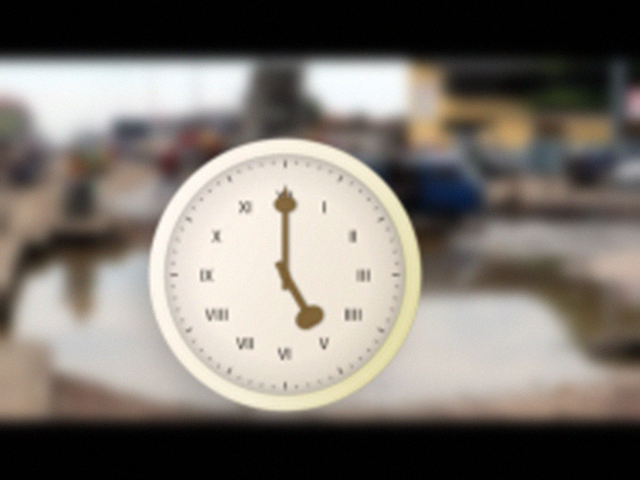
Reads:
5,00
